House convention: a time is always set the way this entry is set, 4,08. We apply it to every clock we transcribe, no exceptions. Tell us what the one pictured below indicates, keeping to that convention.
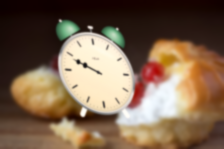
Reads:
9,49
